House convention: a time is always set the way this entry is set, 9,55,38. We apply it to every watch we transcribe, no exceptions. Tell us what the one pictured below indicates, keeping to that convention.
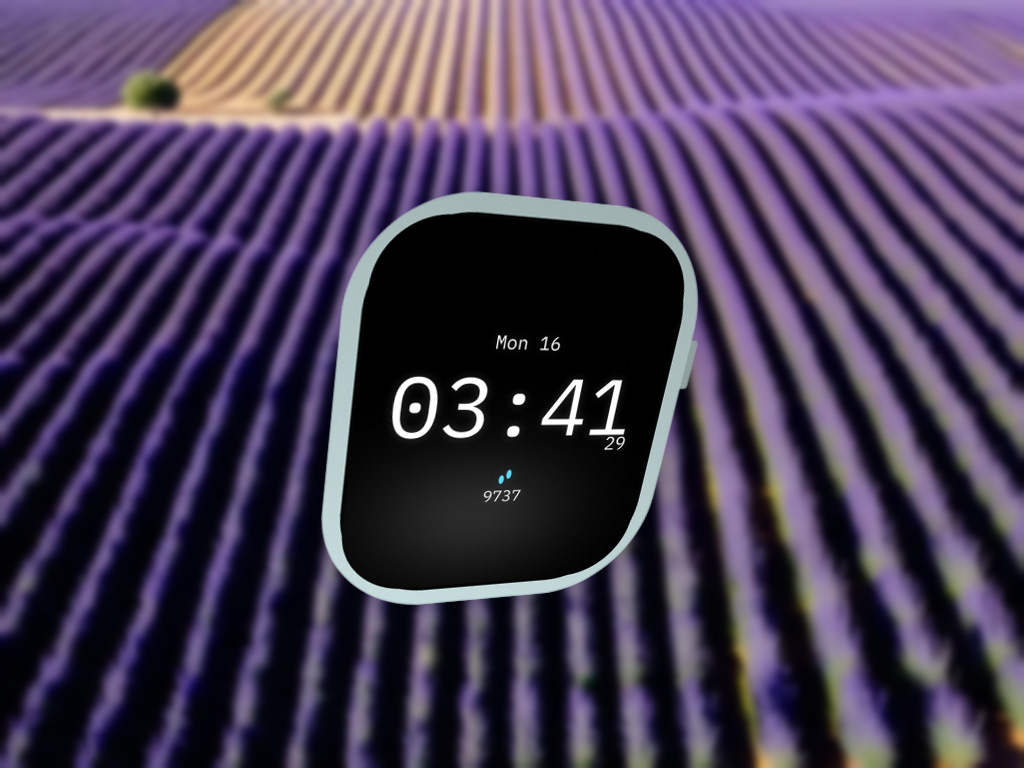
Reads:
3,41,29
